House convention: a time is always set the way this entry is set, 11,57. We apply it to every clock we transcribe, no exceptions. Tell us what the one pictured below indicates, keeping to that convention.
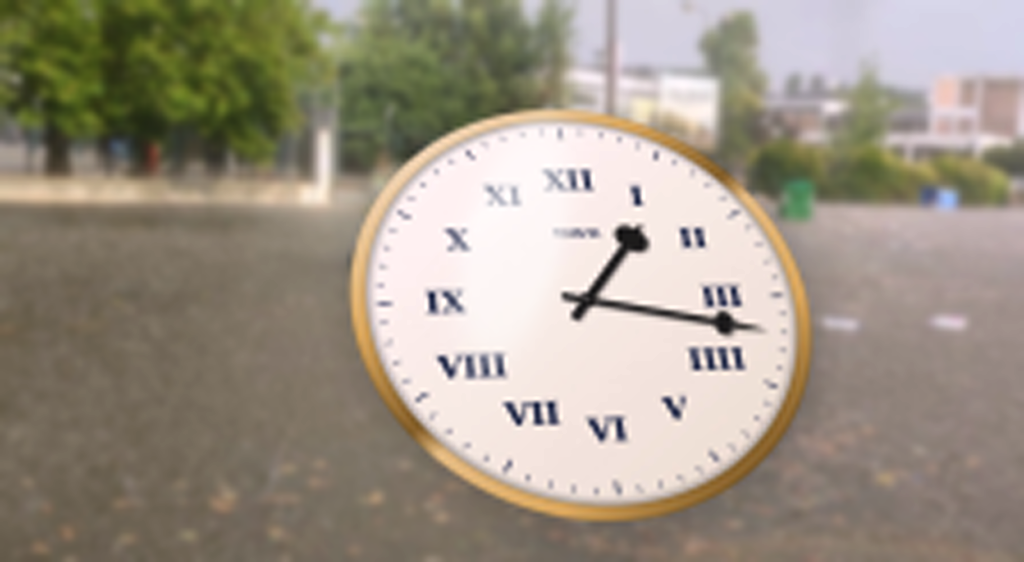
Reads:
1,17
